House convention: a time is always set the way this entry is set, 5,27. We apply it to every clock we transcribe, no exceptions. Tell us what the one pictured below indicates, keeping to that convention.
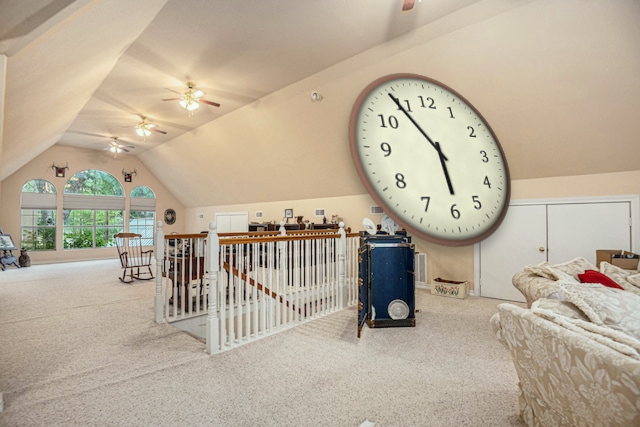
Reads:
5,54
